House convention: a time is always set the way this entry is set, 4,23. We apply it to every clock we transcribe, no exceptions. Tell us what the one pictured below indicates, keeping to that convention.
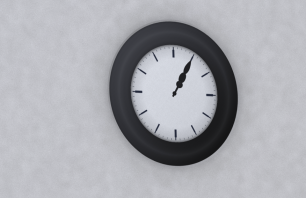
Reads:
1,05
